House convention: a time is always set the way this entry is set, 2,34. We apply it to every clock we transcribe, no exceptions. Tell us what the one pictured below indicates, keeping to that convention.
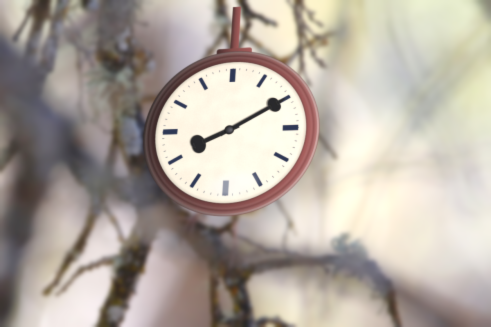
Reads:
8,10
